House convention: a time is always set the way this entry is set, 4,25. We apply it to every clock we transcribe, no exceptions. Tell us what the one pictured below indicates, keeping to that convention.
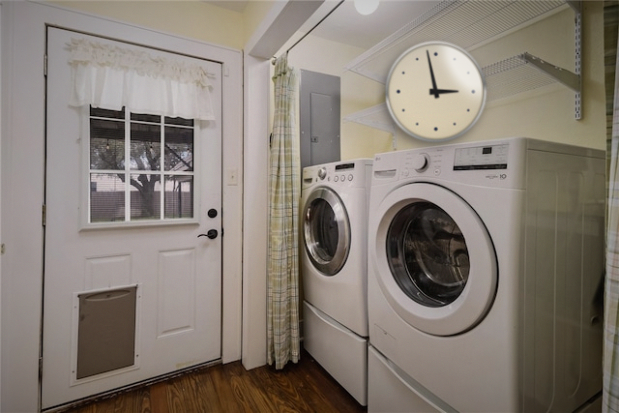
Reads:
2,58
